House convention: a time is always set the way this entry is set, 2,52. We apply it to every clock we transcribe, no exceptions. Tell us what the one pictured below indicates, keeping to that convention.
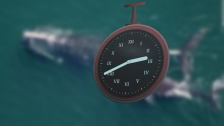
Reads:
2,41
